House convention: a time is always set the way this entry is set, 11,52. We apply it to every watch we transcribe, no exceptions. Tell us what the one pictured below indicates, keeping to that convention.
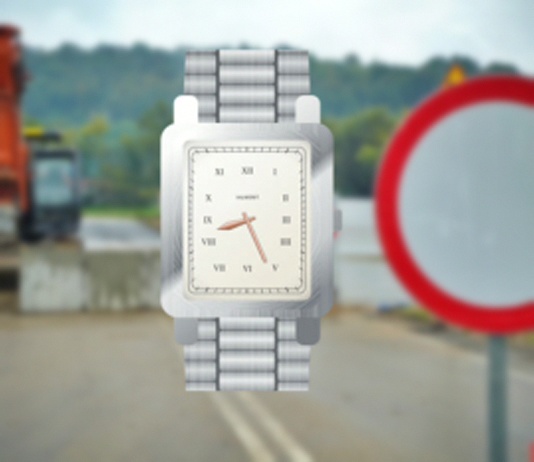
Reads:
8,26
